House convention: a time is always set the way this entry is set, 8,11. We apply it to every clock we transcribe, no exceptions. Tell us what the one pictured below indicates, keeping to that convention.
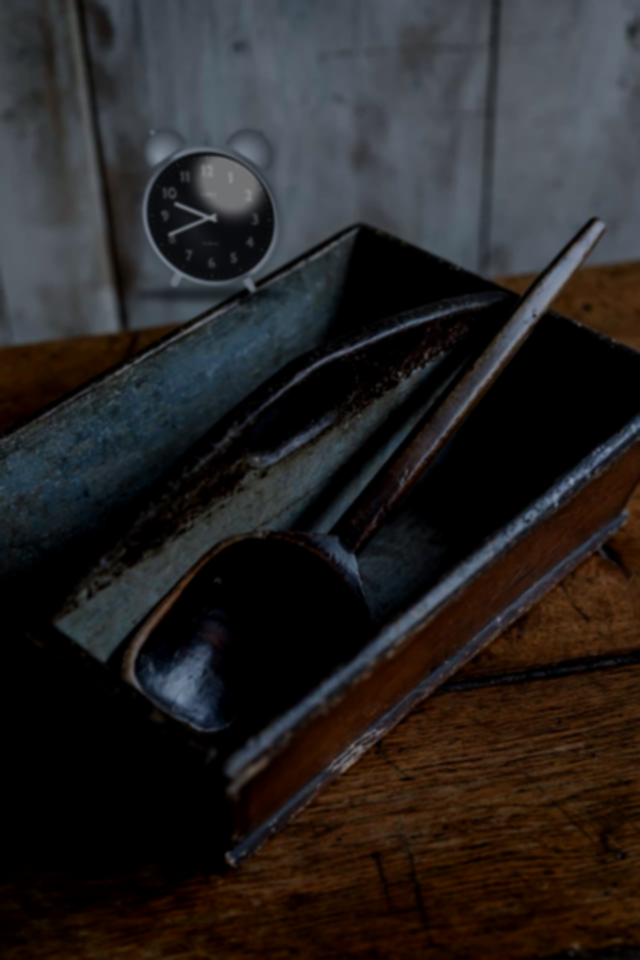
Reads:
9,41
